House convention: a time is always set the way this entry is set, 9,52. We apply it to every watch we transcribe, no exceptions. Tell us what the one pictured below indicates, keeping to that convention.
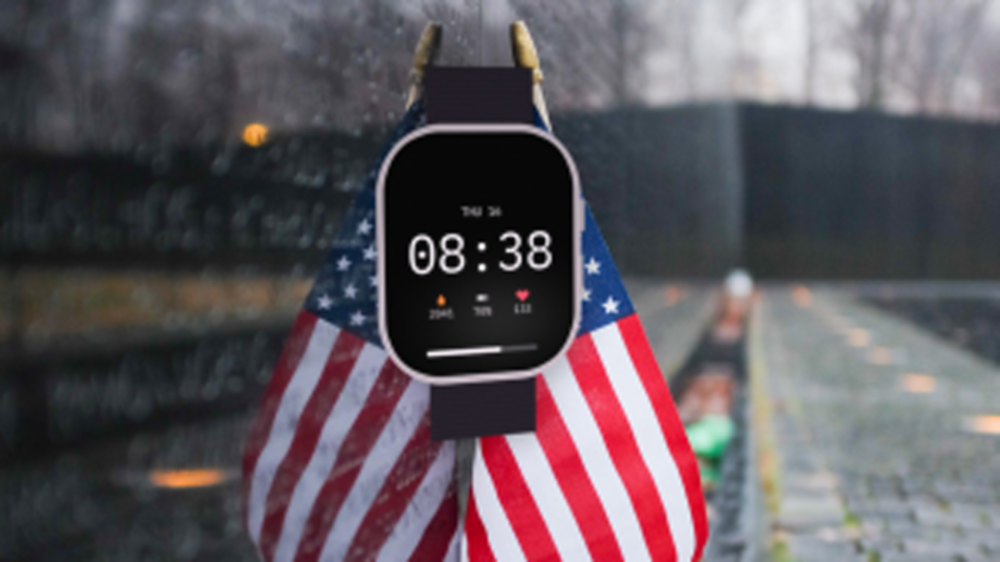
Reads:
8,38
